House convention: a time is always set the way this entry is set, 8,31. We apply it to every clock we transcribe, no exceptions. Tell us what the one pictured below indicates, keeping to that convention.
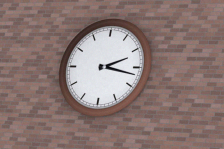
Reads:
2,17
